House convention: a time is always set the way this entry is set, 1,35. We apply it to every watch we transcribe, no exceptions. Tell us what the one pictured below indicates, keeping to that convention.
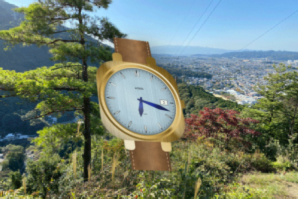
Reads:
6,18
